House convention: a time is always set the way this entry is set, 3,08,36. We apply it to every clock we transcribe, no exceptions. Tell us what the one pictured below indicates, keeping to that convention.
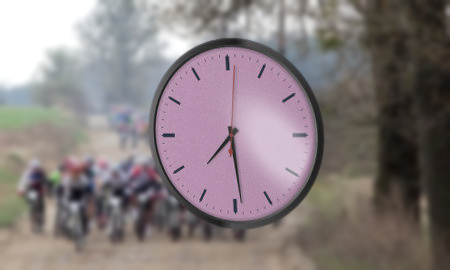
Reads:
7,29,01
